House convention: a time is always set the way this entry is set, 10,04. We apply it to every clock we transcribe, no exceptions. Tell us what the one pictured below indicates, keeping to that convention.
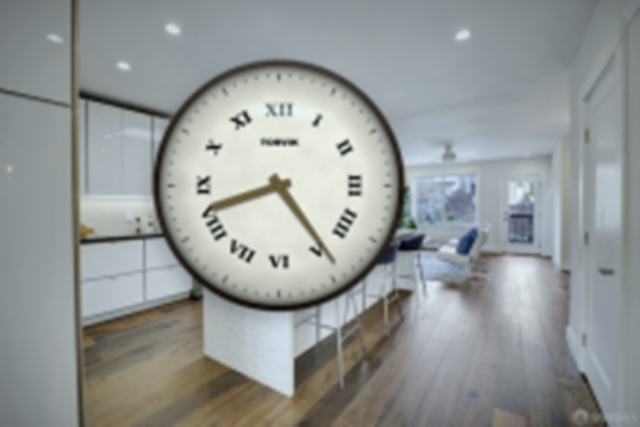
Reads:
8,24
